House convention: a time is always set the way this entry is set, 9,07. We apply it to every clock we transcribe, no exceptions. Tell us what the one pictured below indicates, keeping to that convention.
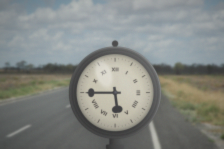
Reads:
5,45
